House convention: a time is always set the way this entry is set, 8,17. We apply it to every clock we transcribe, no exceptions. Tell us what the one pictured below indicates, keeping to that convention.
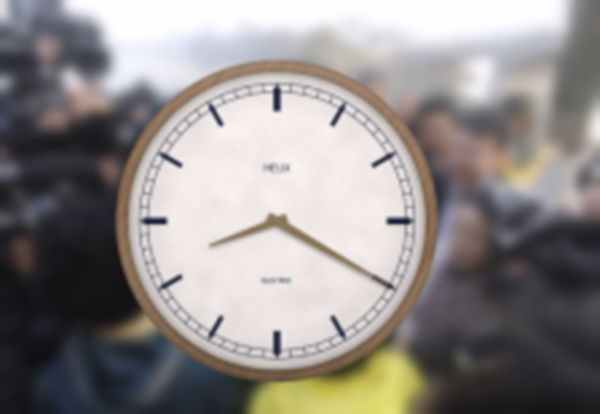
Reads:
8,20
